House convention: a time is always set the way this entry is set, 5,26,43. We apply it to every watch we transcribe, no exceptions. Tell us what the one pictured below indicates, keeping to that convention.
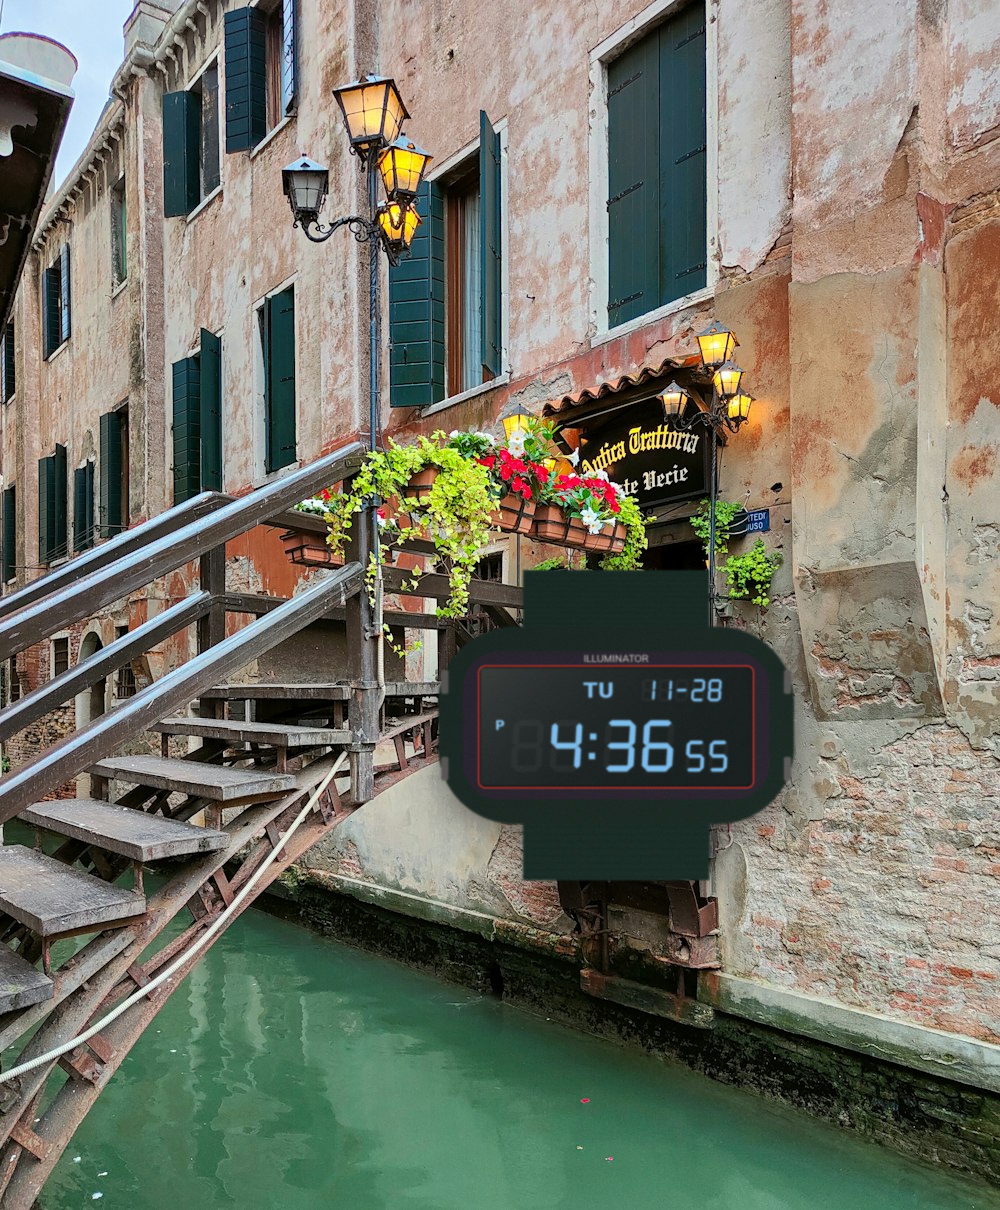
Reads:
4,36,55
